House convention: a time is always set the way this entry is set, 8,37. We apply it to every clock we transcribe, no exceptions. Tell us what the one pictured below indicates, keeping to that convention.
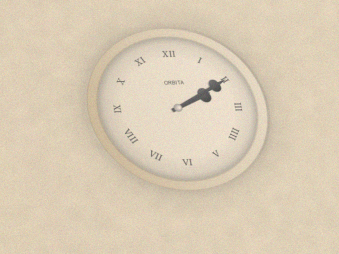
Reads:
2,10
